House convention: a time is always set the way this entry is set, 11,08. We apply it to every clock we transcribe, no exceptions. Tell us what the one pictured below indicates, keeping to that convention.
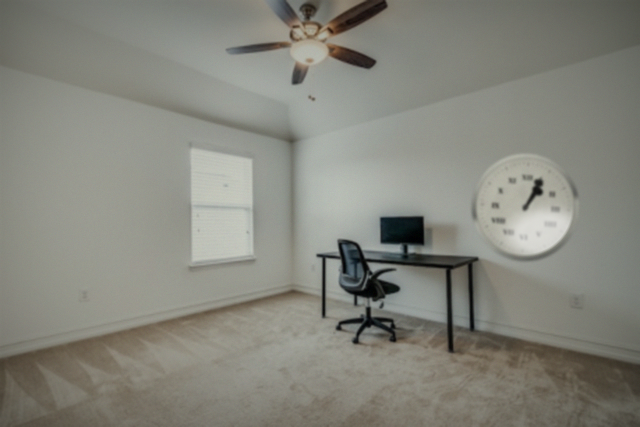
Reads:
1,04
